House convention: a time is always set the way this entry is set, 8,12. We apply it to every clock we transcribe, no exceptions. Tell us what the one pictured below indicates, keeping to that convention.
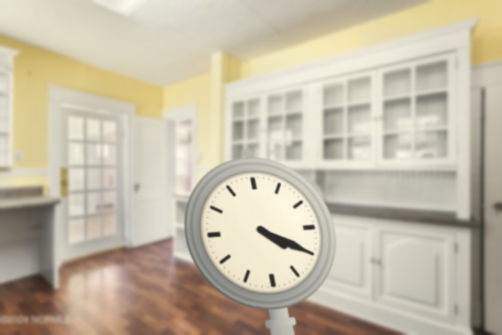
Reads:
4,20
